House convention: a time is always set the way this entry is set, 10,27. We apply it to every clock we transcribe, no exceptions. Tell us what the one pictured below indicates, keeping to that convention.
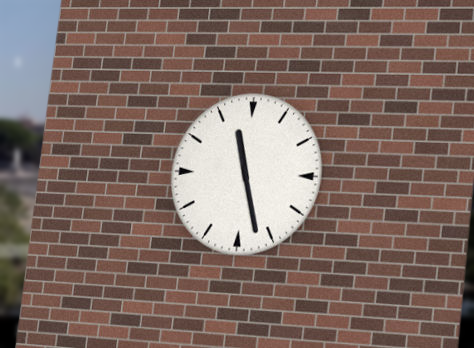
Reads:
11,27
